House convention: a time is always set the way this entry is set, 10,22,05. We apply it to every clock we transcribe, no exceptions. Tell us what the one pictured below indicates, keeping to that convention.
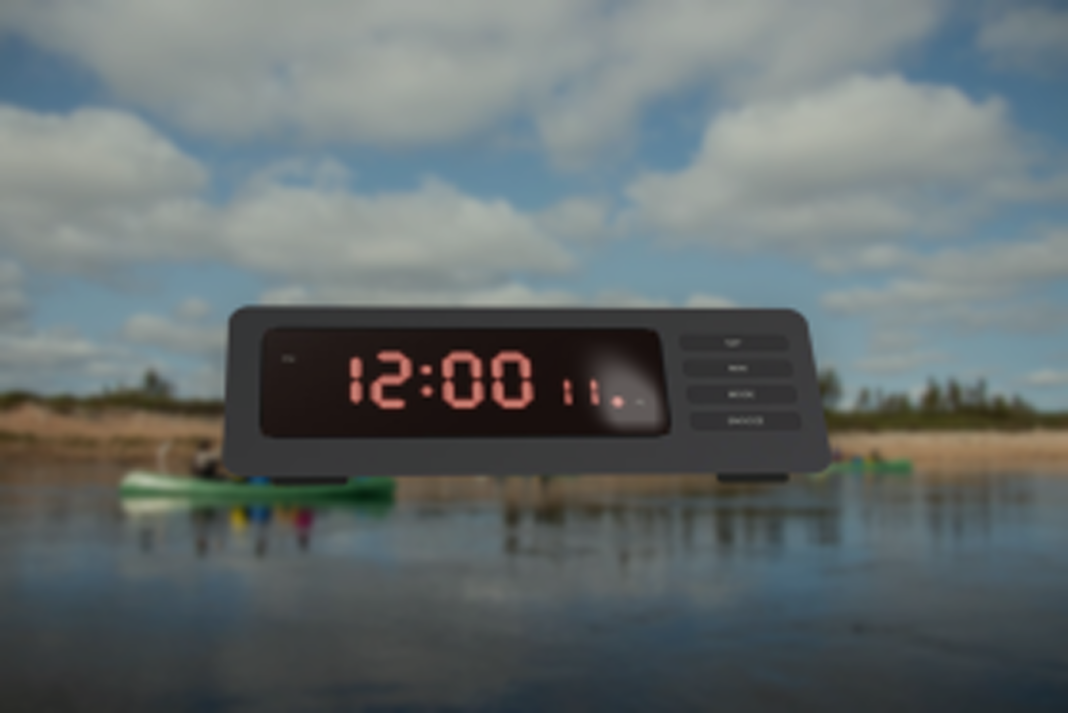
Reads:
12,00,11
